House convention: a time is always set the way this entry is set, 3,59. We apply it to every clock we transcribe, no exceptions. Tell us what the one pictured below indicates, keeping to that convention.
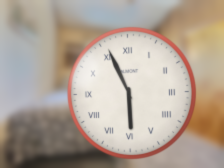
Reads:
5,56
